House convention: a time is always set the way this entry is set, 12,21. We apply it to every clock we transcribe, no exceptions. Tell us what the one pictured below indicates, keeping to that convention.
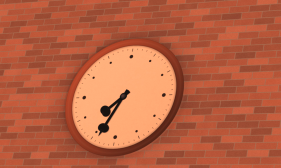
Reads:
7,34
